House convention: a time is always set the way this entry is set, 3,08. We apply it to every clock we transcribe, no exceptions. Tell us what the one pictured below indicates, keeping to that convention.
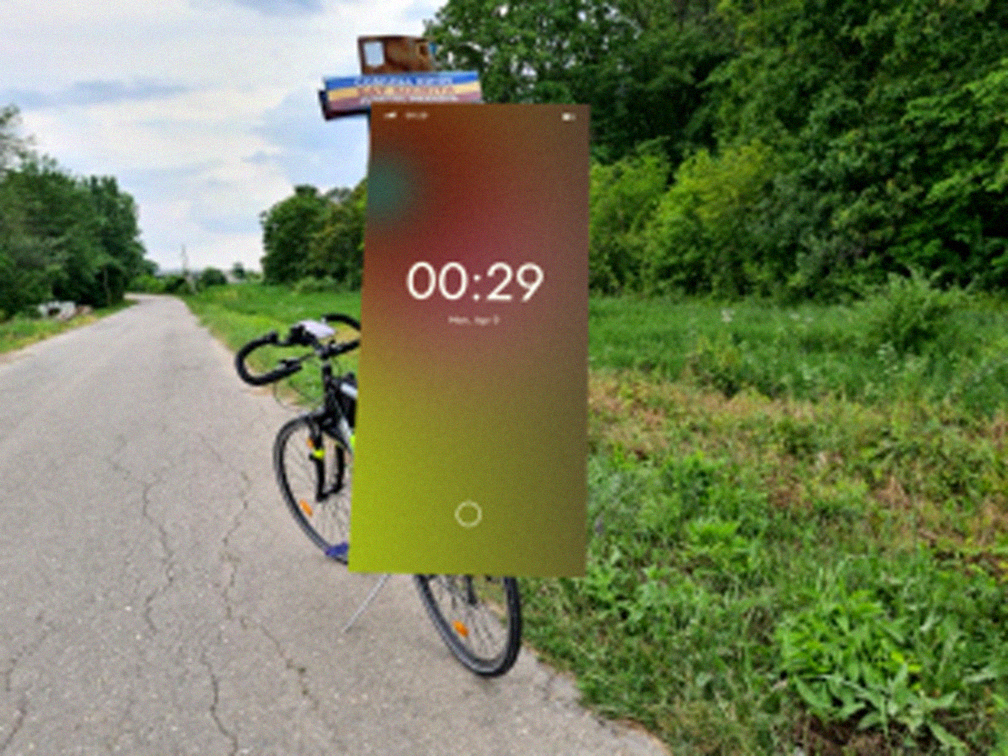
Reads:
0,29
